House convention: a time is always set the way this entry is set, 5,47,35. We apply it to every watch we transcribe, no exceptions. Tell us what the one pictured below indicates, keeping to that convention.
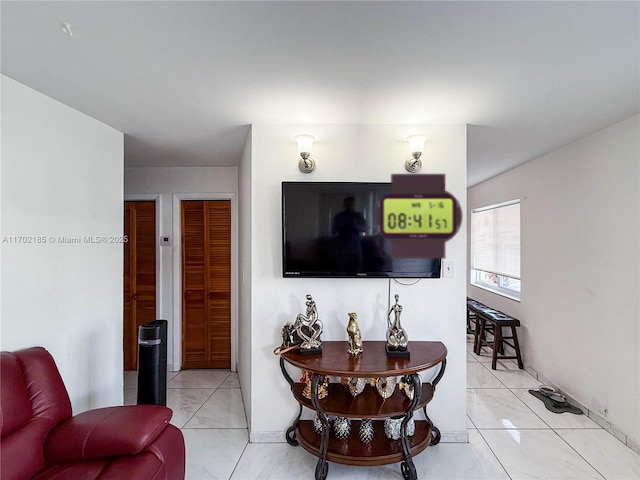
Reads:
8,41,57
